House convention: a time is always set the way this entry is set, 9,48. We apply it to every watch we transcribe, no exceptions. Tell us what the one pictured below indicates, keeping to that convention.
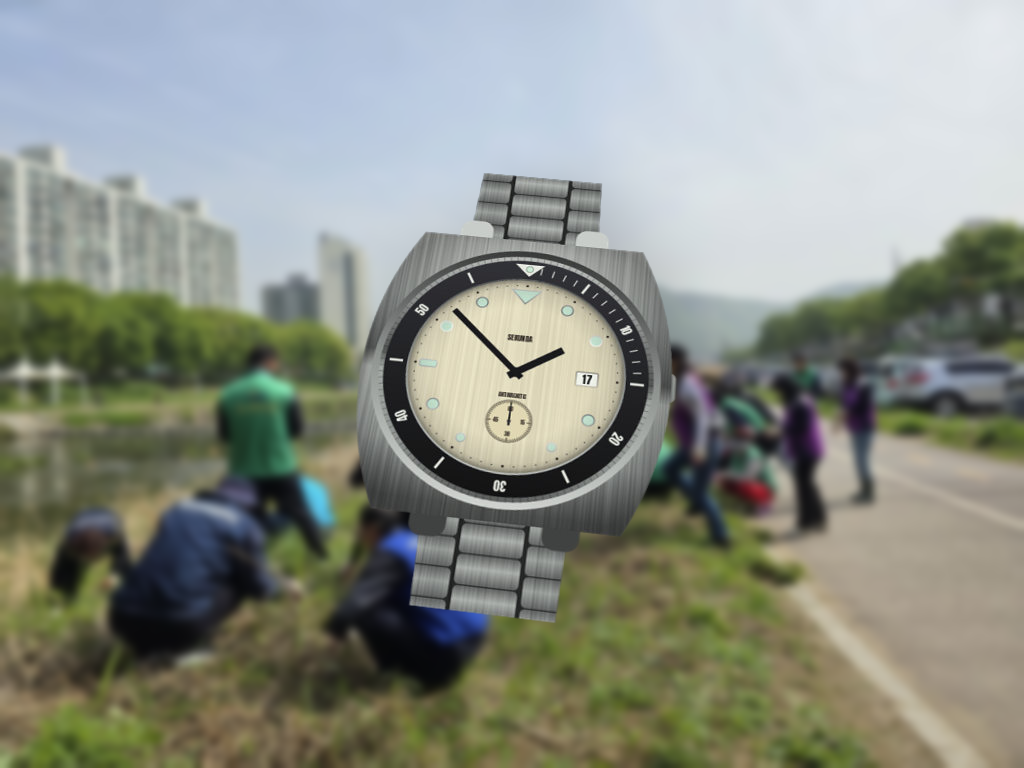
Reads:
1,52
